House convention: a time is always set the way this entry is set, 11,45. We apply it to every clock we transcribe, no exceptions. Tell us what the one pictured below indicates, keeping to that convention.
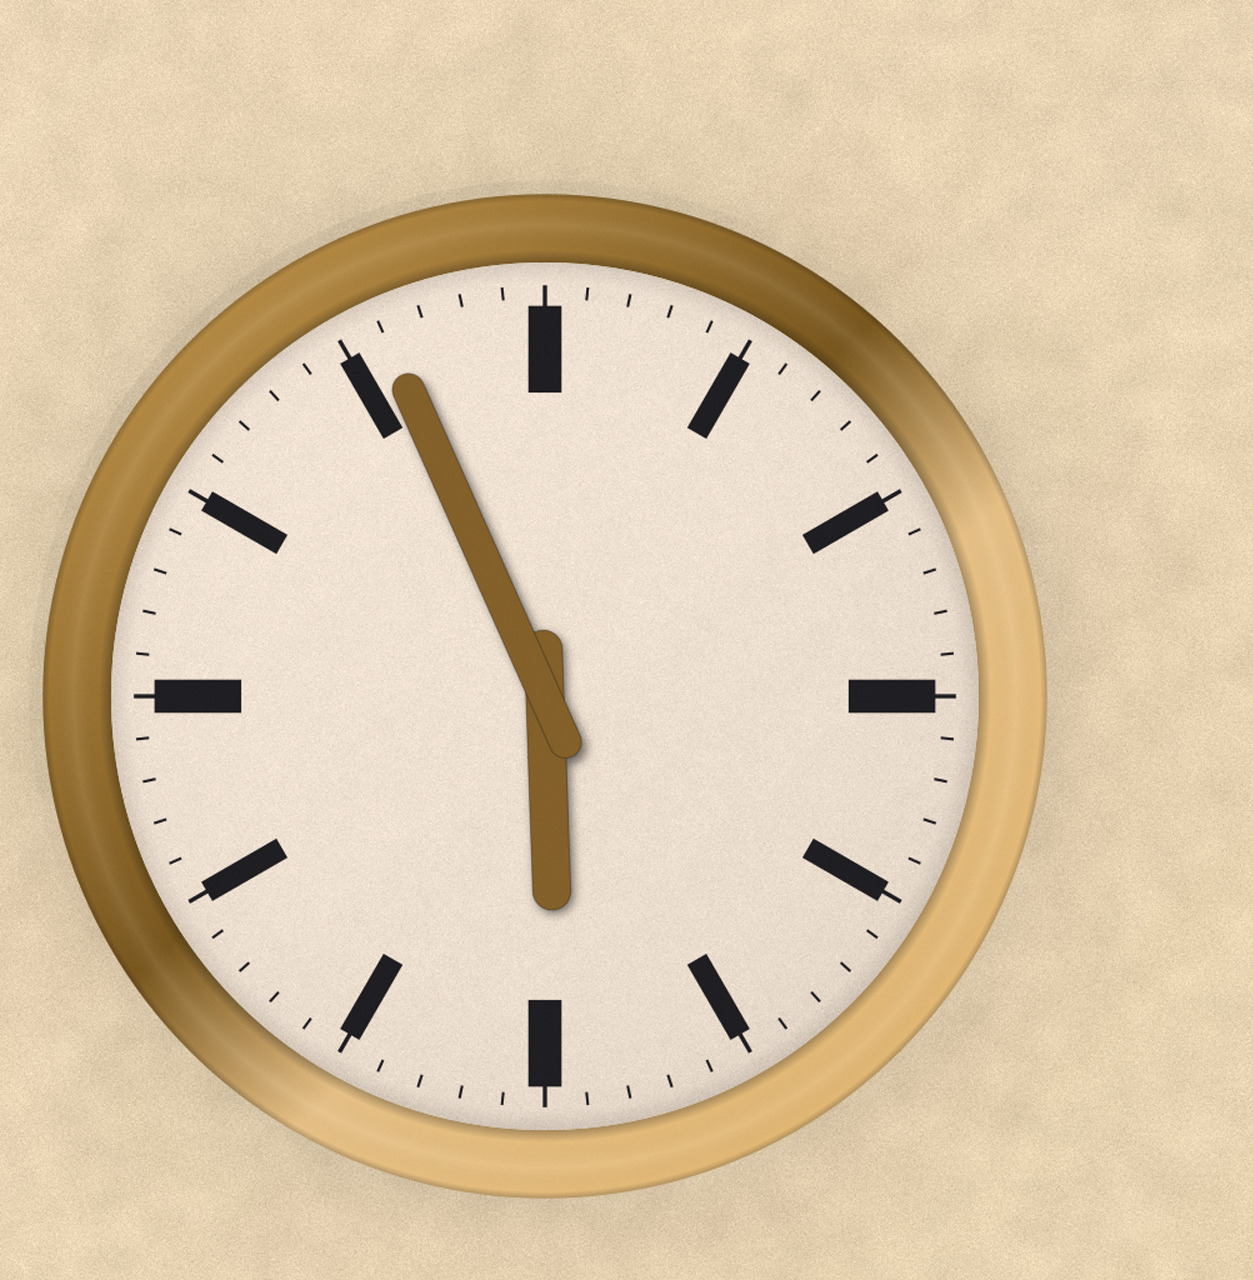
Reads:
5,56
